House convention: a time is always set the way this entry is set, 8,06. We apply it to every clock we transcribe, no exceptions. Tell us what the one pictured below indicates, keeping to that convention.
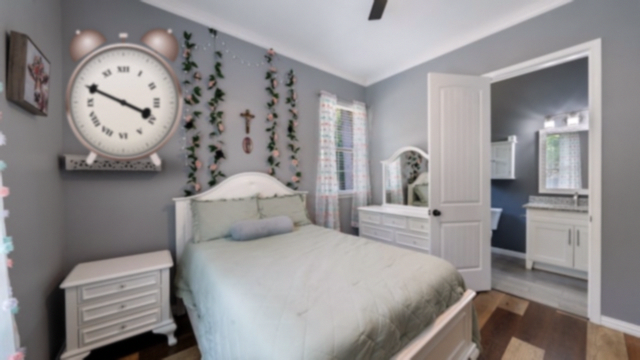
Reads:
3,49
